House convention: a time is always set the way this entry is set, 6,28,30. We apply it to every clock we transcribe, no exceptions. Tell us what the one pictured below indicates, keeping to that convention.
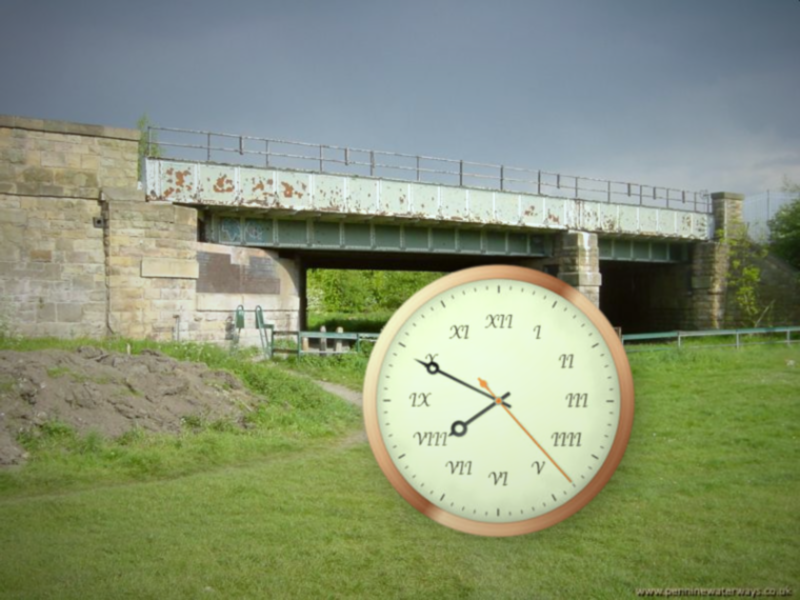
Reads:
7,49,23
